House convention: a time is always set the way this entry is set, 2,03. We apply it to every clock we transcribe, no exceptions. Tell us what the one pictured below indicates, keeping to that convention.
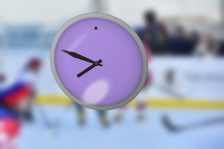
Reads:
7,48
